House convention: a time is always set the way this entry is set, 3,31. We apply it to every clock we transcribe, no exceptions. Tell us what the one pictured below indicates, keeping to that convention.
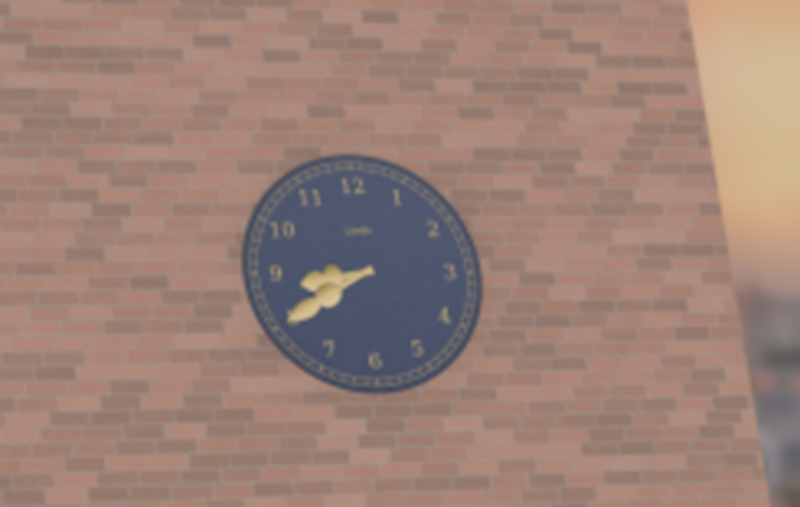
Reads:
8,40
